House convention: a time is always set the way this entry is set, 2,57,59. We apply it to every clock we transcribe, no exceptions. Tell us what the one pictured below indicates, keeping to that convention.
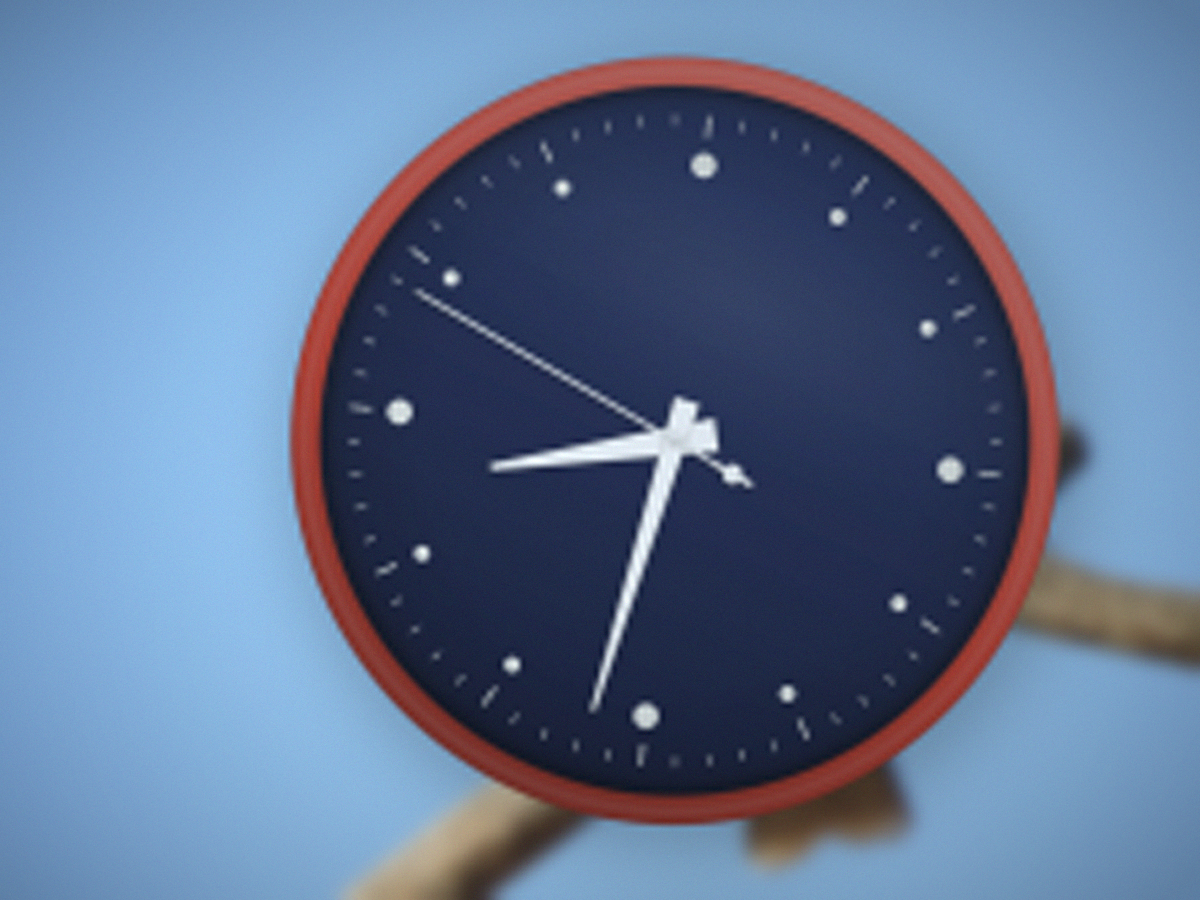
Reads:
8,31,49
